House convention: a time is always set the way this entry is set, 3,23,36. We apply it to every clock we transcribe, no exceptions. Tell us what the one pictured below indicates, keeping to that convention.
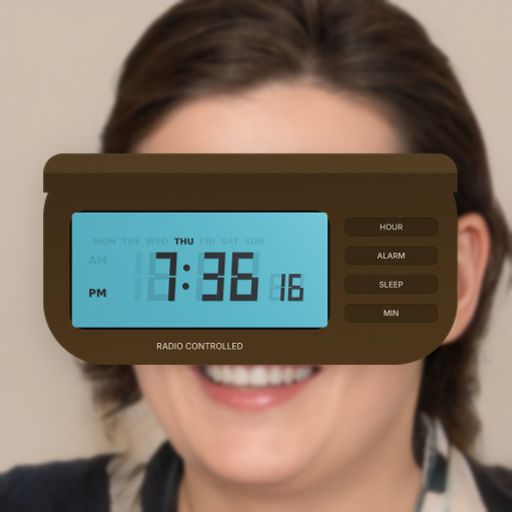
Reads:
7,36,16
